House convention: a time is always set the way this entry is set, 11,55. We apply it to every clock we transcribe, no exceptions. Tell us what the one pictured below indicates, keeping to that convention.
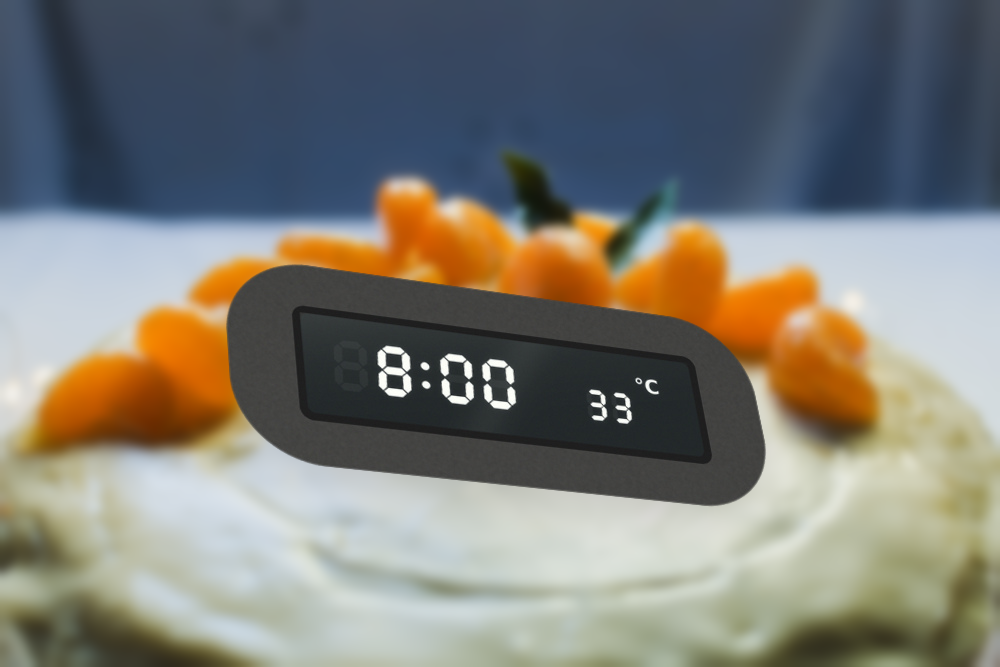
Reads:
8,00
